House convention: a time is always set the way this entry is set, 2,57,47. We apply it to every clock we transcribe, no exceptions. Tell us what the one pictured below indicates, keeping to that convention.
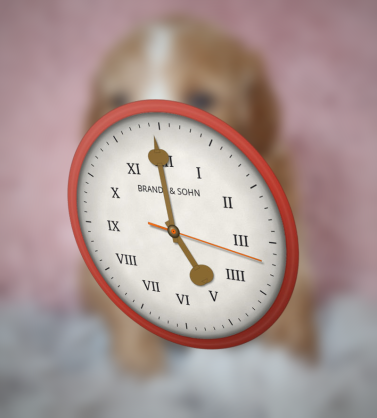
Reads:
4,59,17
